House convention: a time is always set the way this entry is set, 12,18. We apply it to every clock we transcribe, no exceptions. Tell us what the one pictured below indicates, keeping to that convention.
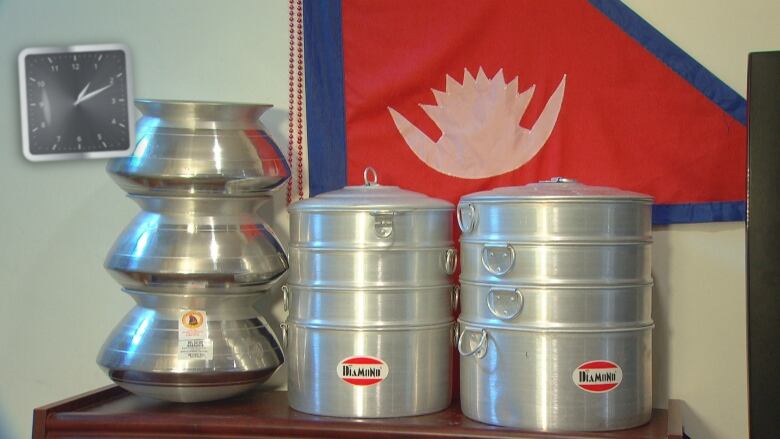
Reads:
1,11
